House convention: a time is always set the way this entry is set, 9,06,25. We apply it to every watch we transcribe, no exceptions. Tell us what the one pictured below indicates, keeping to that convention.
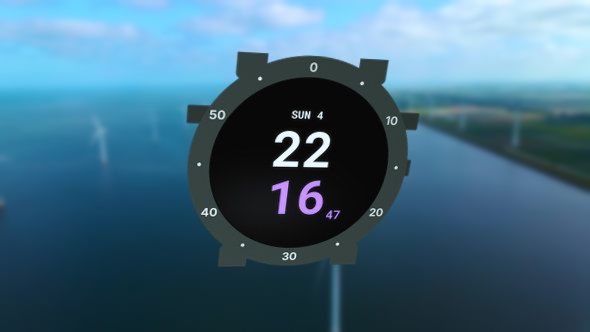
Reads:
22,16,47
